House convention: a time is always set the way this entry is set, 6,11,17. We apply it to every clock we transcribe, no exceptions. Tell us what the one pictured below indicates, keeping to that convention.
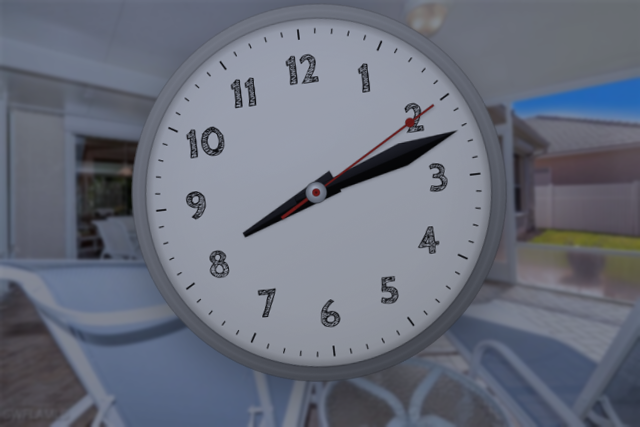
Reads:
8,12,10
